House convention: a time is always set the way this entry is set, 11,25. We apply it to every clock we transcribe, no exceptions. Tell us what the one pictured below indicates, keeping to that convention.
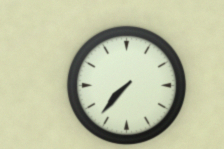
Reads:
7,37
